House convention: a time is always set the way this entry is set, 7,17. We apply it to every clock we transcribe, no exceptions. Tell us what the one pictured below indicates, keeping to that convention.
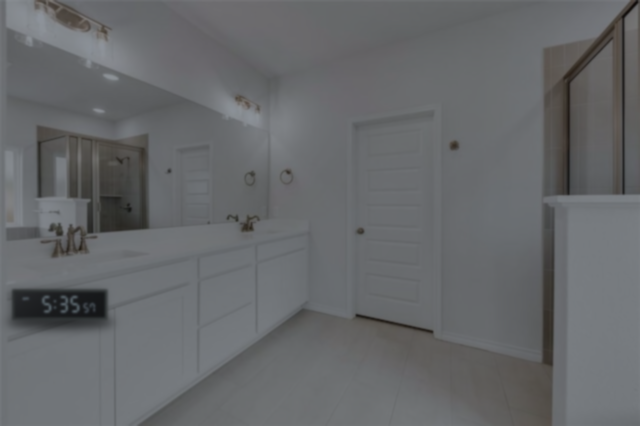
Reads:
5,35
